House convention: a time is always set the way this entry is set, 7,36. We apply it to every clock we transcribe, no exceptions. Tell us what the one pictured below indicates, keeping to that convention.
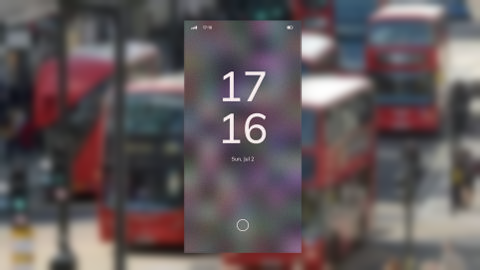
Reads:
17,16
